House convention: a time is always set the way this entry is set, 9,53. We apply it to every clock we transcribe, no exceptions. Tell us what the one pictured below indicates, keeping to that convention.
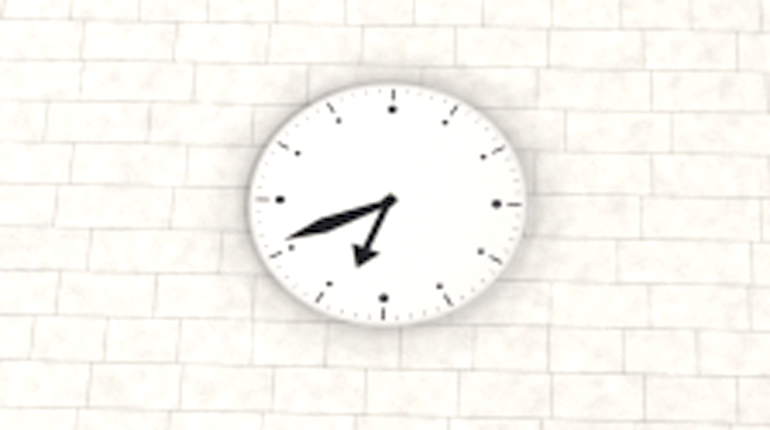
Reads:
6,41
